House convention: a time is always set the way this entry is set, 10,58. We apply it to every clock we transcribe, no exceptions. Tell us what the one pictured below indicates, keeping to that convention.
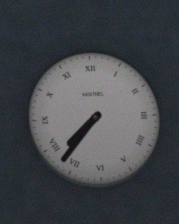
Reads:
7,37
